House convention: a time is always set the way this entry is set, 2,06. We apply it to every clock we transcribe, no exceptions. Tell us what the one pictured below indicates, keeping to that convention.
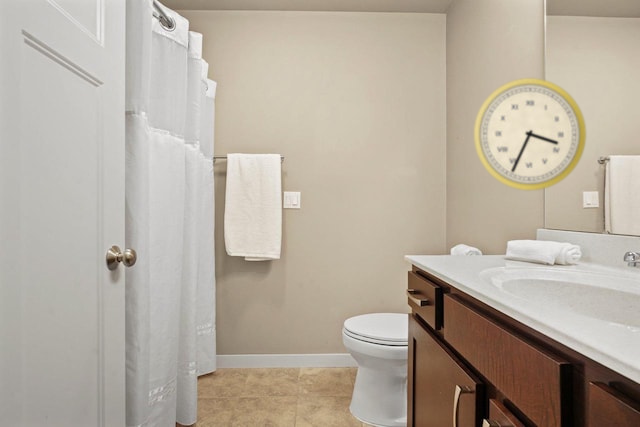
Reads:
3,34
